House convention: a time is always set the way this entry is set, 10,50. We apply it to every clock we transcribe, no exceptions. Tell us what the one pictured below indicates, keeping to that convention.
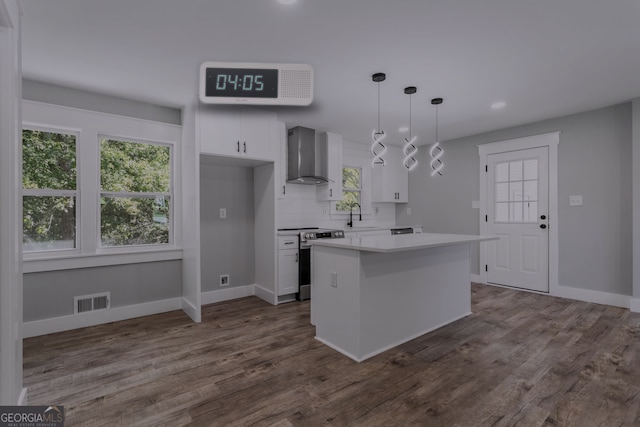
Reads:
4,05
